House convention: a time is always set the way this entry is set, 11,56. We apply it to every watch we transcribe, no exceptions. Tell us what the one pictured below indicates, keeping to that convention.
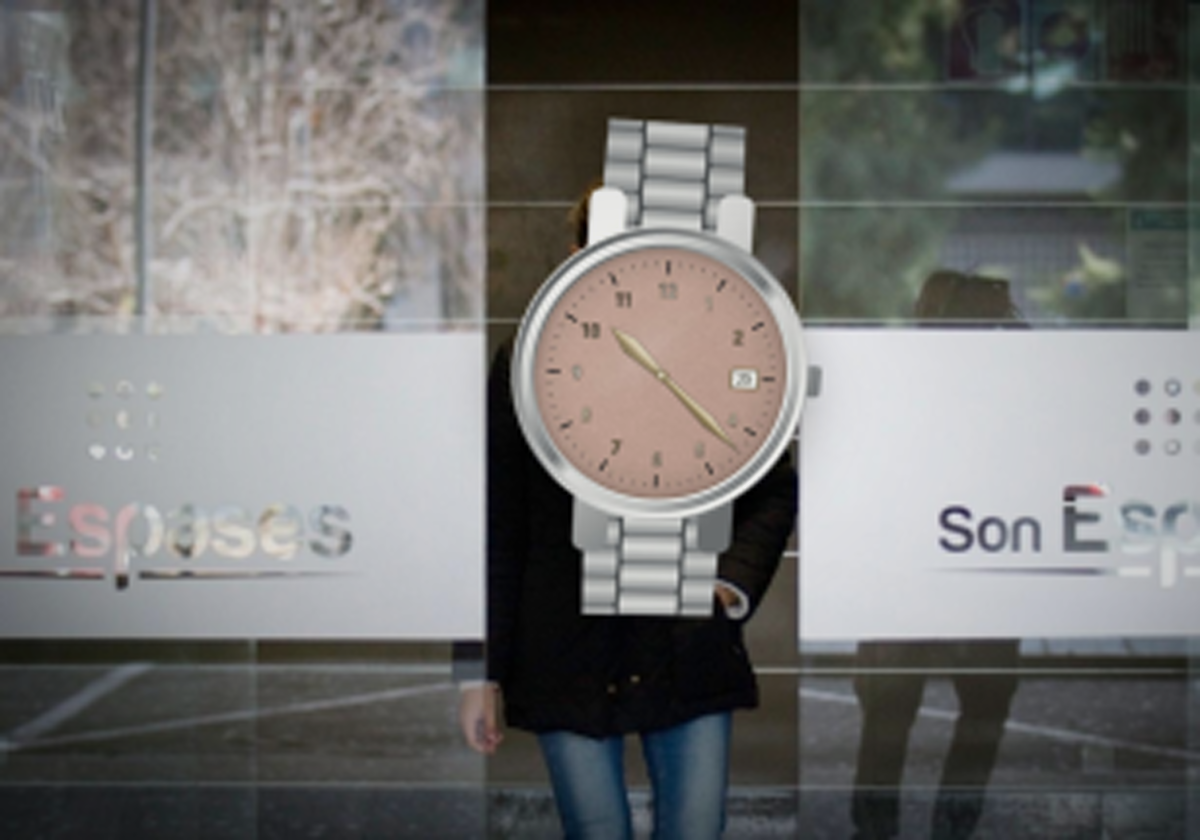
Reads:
10,22
